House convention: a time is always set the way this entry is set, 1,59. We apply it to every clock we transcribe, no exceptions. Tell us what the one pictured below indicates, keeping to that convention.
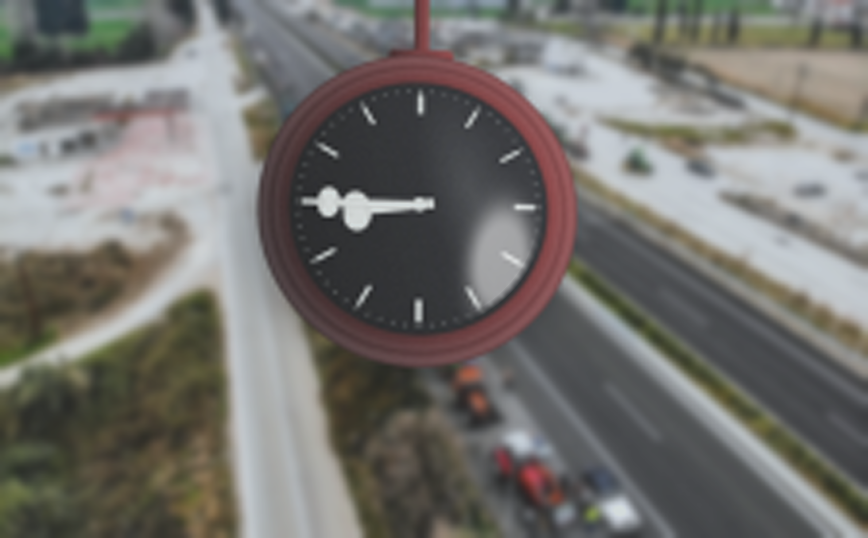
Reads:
8,45
